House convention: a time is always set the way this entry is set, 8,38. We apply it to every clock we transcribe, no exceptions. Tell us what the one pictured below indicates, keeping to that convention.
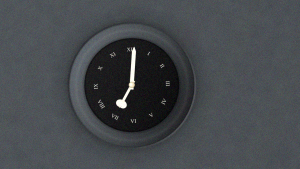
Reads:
7,01
